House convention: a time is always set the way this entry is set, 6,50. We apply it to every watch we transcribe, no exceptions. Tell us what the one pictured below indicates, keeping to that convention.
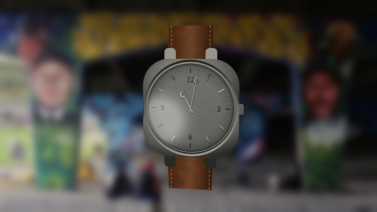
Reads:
11,02
